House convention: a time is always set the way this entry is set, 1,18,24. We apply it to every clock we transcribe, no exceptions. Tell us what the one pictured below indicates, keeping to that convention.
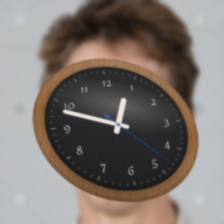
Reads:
12,48,23
